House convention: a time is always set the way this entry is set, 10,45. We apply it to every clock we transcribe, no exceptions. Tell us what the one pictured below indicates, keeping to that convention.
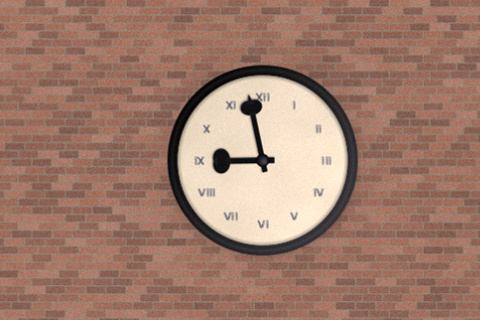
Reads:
8,58
